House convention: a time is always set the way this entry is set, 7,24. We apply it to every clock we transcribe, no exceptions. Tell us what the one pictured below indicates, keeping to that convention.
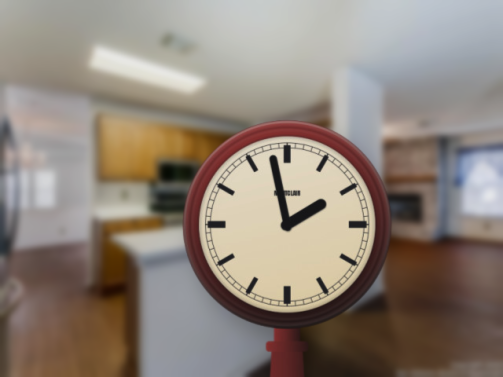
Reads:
1,58
